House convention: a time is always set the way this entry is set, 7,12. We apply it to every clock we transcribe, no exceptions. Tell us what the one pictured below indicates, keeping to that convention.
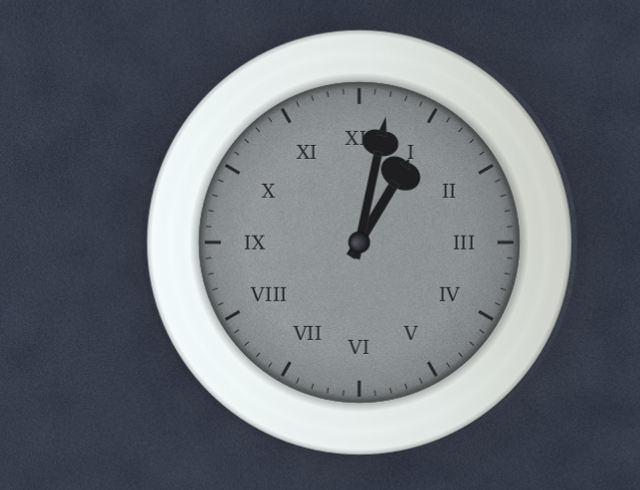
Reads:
1,02
